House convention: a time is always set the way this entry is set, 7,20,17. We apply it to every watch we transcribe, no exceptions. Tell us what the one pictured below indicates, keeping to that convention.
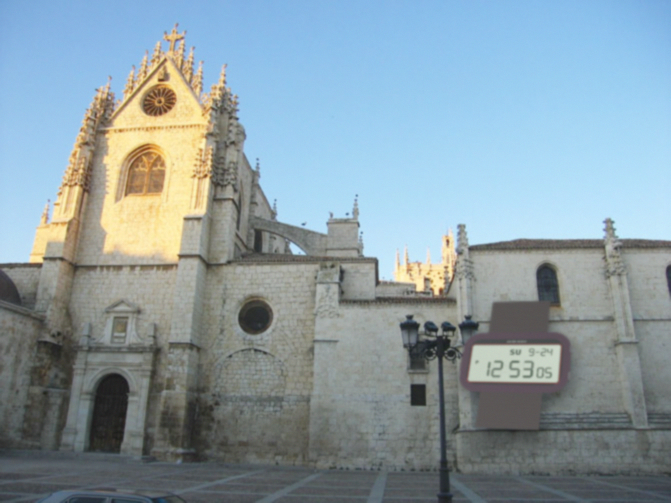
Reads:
12,53,05
